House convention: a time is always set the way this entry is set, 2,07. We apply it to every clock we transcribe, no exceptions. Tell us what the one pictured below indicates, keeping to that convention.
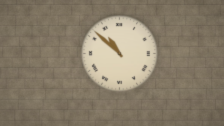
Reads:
10,52
